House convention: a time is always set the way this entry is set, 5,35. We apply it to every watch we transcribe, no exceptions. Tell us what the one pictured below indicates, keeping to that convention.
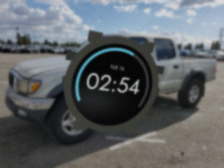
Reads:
2,54
